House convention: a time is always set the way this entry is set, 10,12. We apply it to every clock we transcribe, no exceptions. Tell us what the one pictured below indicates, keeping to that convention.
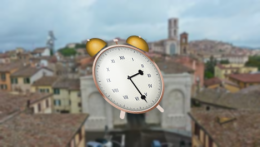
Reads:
2,27
